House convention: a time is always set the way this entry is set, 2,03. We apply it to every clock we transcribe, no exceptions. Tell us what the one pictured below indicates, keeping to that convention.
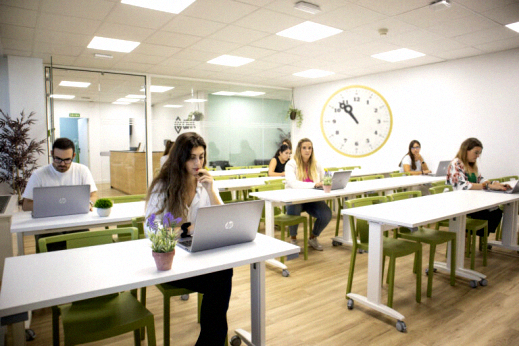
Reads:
10,53
